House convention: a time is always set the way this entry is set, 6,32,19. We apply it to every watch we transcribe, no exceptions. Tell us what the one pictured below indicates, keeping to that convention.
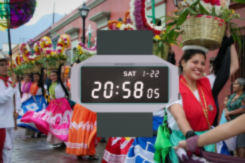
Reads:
20,58,05
